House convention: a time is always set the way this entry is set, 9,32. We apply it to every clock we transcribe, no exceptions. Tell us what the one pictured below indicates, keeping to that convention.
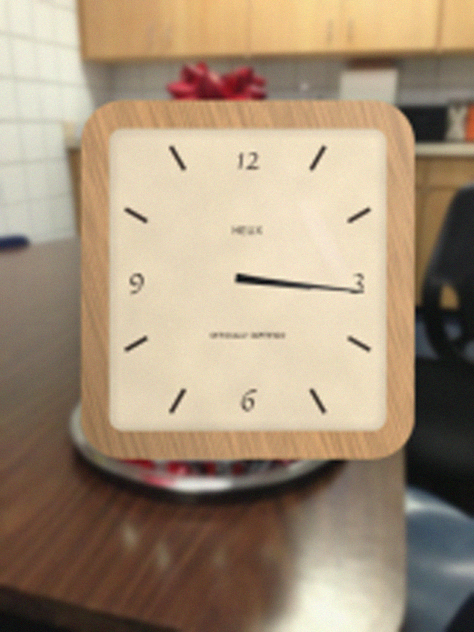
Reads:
3,16
